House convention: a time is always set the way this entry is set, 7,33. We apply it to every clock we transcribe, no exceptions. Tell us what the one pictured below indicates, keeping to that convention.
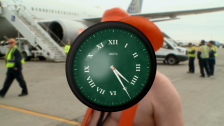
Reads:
4,25
